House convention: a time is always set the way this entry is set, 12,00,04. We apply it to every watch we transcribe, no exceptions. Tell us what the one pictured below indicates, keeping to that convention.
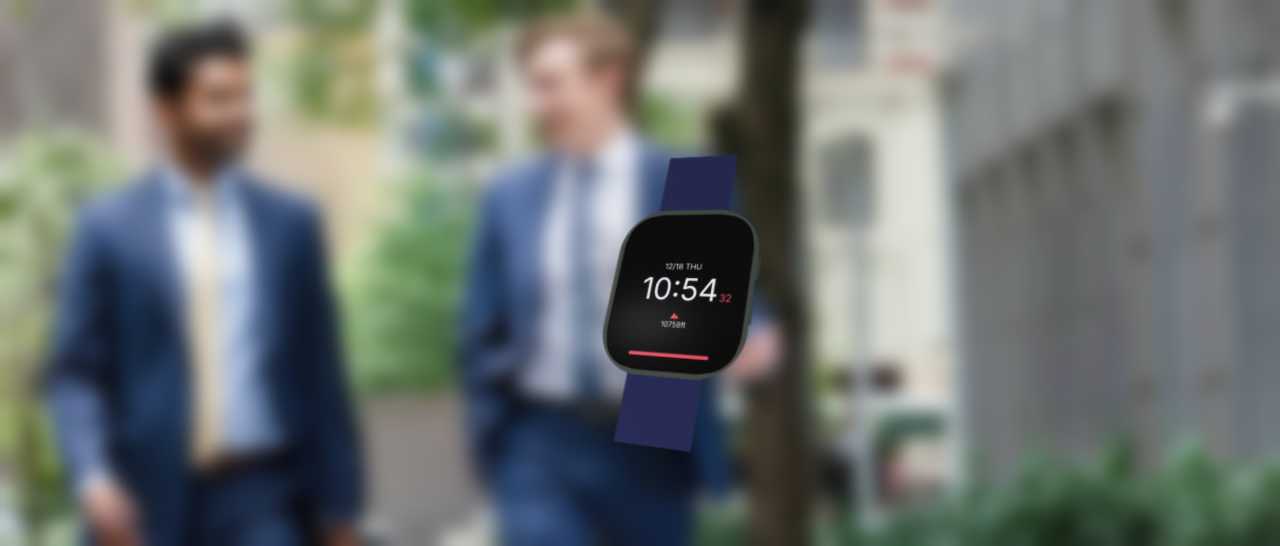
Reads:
10,54,32
